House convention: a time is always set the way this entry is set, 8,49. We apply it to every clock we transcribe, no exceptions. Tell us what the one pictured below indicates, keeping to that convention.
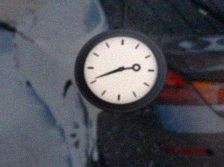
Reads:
2,41
